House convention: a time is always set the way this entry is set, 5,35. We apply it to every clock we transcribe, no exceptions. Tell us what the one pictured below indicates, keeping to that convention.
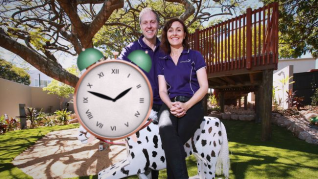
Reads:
1,48
